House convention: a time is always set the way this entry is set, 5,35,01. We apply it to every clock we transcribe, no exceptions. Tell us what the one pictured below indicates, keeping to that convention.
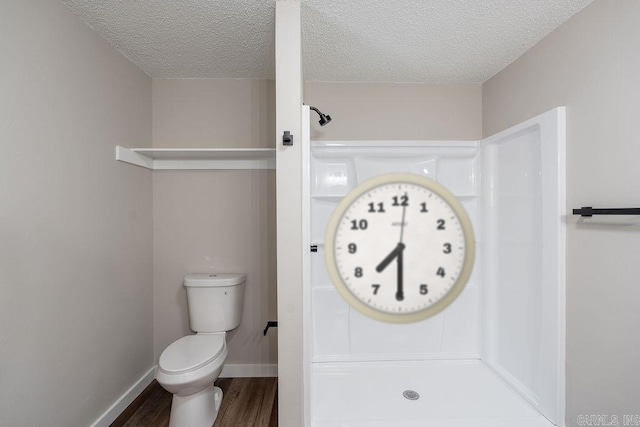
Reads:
7,30,01
